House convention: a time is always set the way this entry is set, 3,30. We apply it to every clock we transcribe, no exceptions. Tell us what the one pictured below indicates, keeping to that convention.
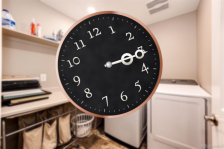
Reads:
3,16
